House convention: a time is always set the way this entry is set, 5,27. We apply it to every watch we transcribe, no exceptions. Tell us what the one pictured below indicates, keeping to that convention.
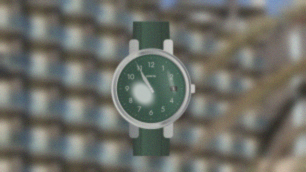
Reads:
10,55
